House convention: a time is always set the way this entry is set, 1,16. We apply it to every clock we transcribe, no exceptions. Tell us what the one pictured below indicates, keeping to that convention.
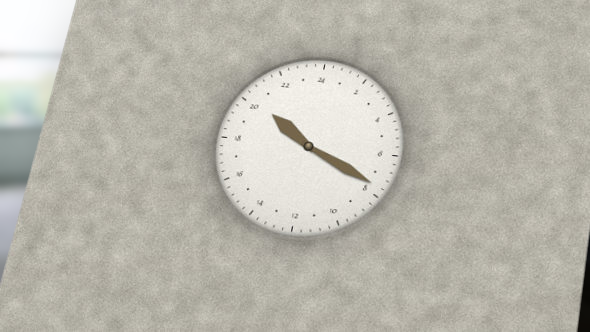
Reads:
20,19
